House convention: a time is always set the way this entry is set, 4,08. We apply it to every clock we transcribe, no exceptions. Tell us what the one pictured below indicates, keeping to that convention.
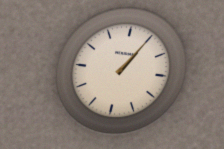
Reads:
1,05
